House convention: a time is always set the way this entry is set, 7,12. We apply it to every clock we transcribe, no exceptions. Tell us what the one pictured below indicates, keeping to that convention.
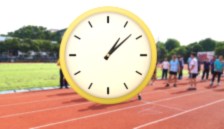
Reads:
1,08
